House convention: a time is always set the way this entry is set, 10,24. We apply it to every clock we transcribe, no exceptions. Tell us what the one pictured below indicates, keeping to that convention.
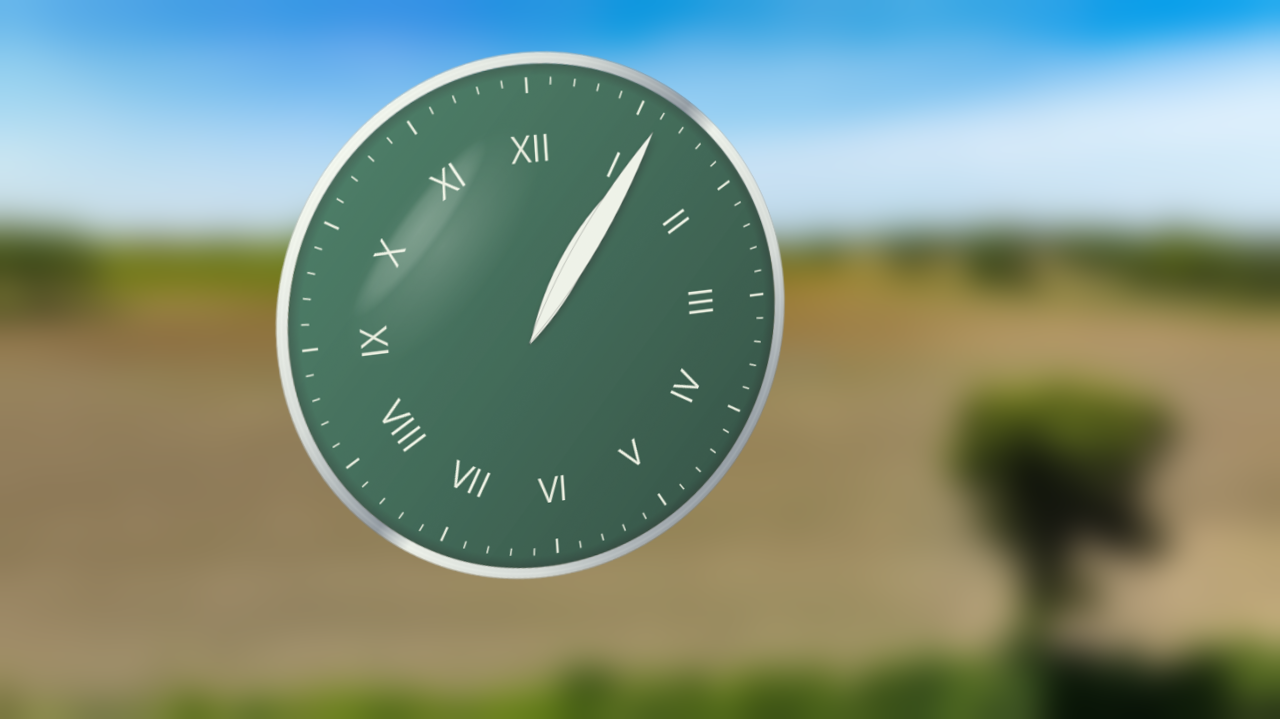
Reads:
1,06
